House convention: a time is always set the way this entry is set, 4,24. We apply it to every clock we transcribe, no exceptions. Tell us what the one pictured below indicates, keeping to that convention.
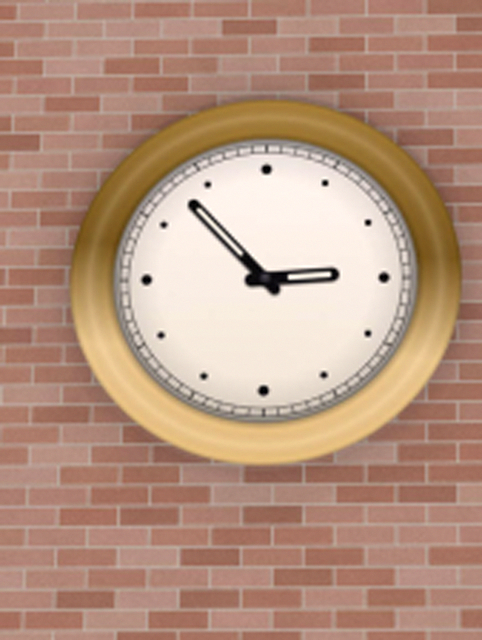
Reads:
2,53
